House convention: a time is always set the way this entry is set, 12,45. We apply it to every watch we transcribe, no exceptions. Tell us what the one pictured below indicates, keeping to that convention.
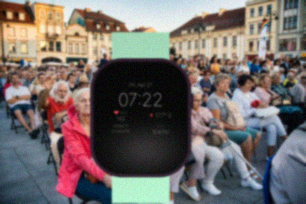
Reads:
7,22
